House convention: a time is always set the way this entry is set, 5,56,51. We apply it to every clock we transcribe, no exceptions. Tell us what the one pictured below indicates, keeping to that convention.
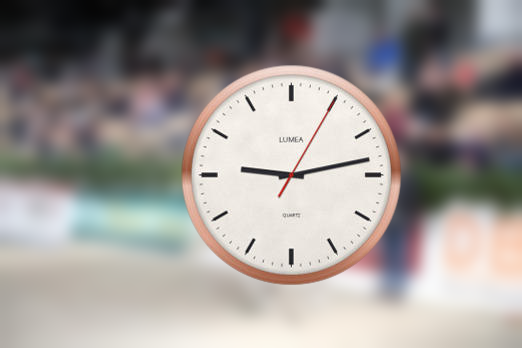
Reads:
9,13,05
